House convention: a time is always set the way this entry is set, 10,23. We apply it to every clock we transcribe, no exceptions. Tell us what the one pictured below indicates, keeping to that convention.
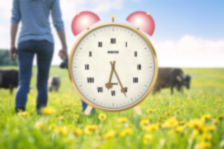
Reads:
6,26
